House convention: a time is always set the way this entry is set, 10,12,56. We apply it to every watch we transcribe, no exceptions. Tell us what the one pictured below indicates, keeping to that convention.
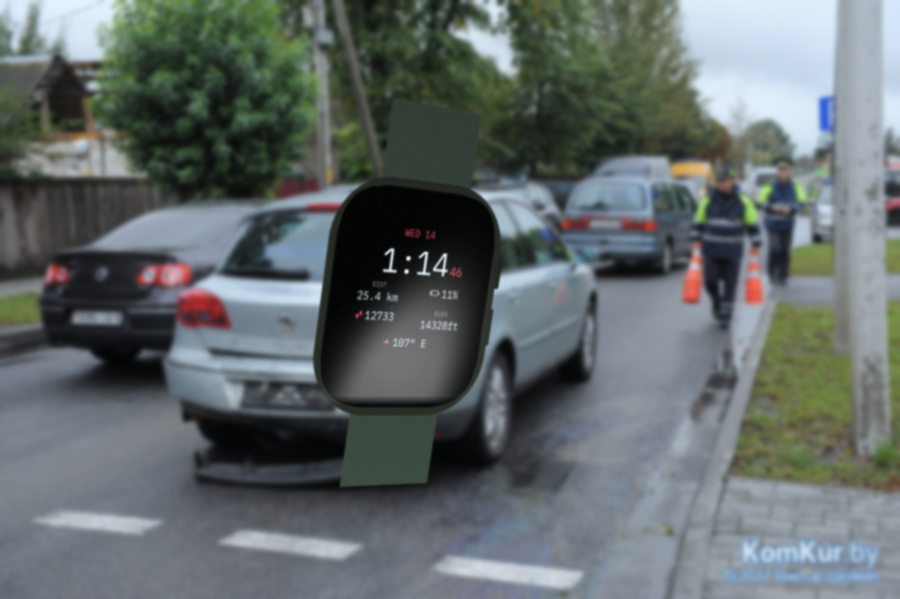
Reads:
1,14,46
